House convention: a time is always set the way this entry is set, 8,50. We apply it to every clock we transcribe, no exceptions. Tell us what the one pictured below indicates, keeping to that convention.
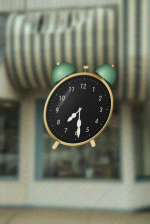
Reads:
7,29
